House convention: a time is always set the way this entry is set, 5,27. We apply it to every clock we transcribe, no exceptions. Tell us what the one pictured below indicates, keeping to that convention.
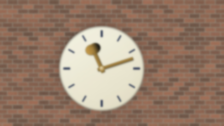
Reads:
11,12
